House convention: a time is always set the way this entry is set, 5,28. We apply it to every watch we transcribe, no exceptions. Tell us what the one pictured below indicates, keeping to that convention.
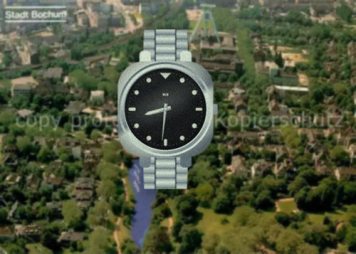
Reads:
8,31
